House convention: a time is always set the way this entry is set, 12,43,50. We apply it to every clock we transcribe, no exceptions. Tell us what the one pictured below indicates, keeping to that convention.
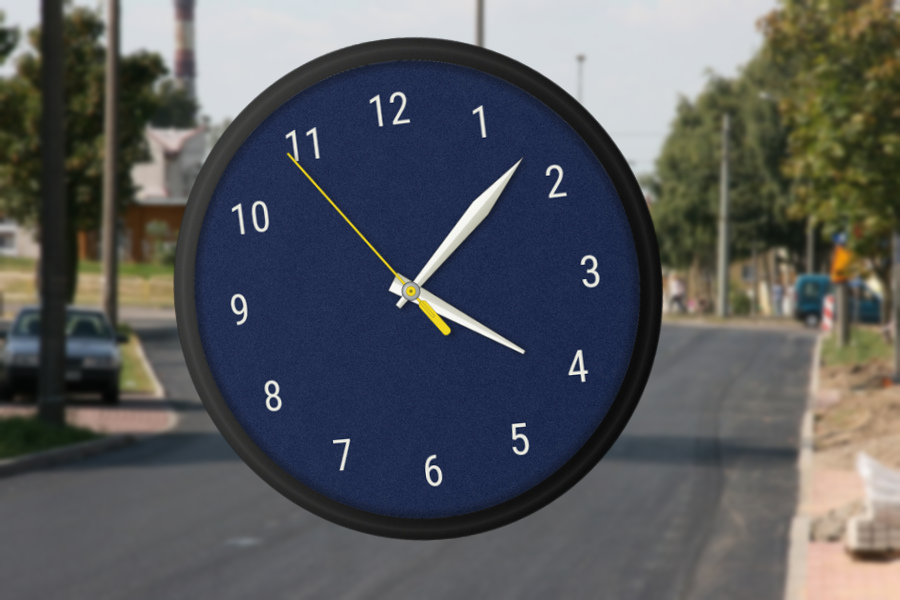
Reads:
4,07,54
